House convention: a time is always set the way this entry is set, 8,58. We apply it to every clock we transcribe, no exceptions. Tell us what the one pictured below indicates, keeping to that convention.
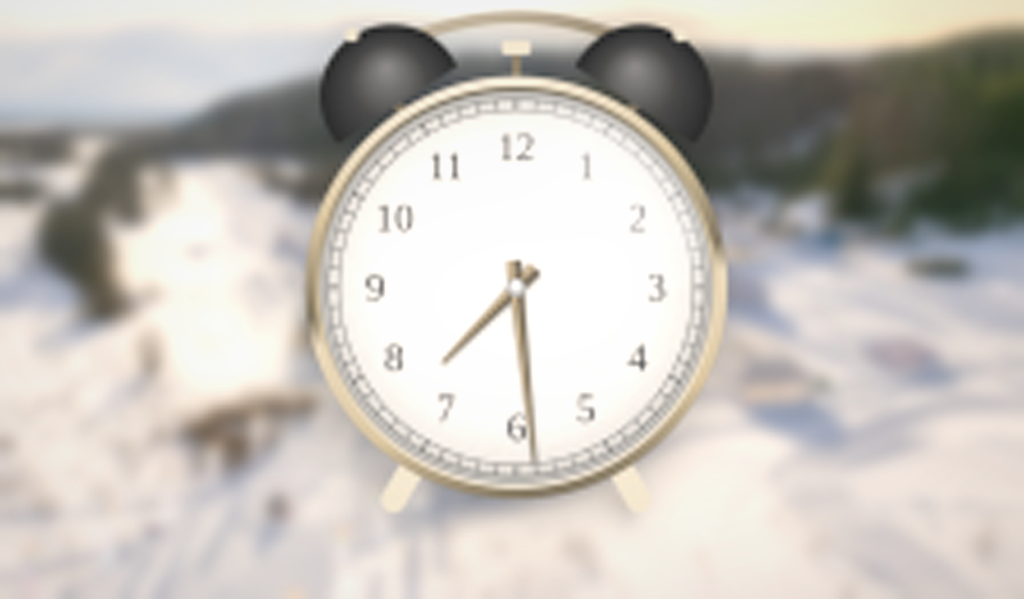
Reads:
7,29
